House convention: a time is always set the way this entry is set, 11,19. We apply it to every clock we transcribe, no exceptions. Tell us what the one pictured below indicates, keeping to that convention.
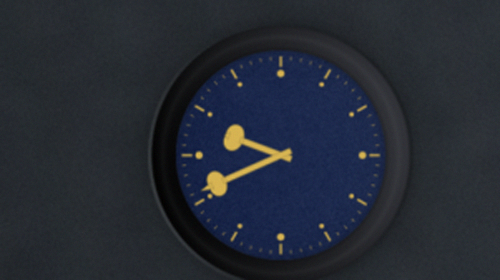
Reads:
9,41
